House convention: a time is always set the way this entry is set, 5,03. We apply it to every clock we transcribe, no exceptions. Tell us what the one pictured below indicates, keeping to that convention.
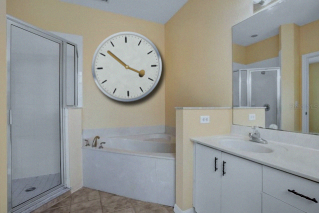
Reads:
3,52
